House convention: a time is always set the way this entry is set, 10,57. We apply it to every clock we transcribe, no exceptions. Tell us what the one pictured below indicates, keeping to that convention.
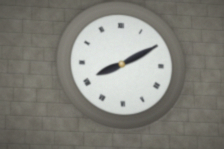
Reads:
8,10
